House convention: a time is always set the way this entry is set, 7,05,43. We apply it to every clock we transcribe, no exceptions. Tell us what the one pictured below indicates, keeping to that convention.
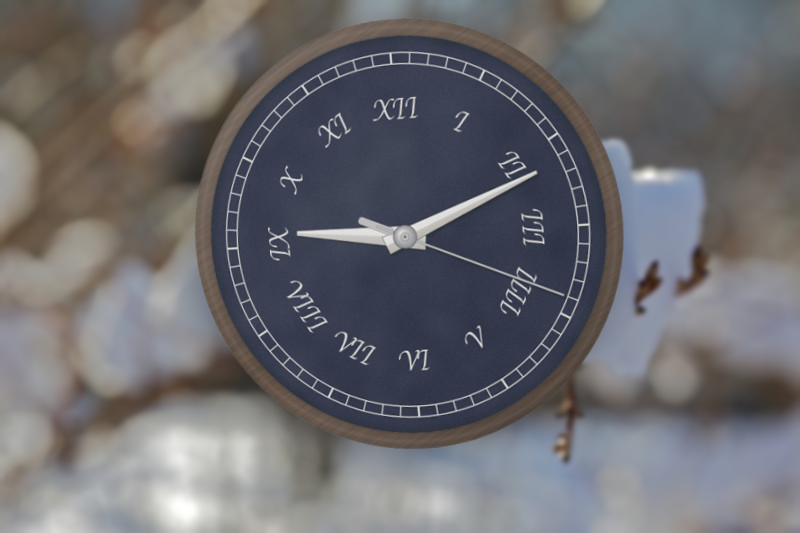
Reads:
9,11,19
